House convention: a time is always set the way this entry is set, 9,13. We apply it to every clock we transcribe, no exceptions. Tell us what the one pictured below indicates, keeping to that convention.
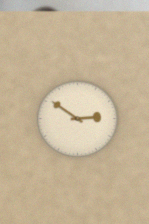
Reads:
2,51
